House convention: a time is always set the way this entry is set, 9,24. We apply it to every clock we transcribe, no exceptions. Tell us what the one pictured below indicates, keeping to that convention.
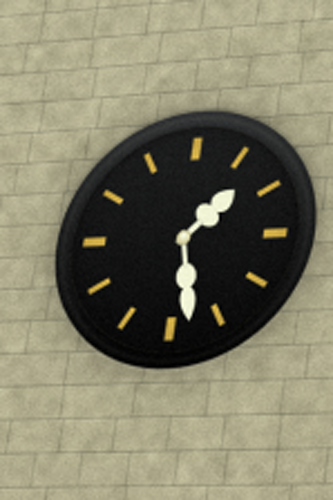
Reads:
1,28
